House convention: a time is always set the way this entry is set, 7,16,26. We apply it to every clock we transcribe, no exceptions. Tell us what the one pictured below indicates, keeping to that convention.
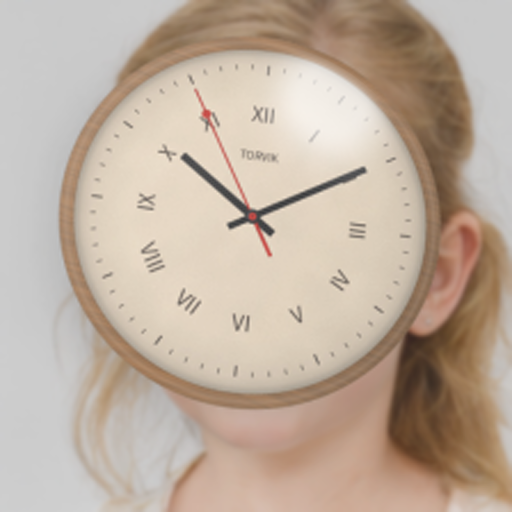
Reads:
10,09,55
